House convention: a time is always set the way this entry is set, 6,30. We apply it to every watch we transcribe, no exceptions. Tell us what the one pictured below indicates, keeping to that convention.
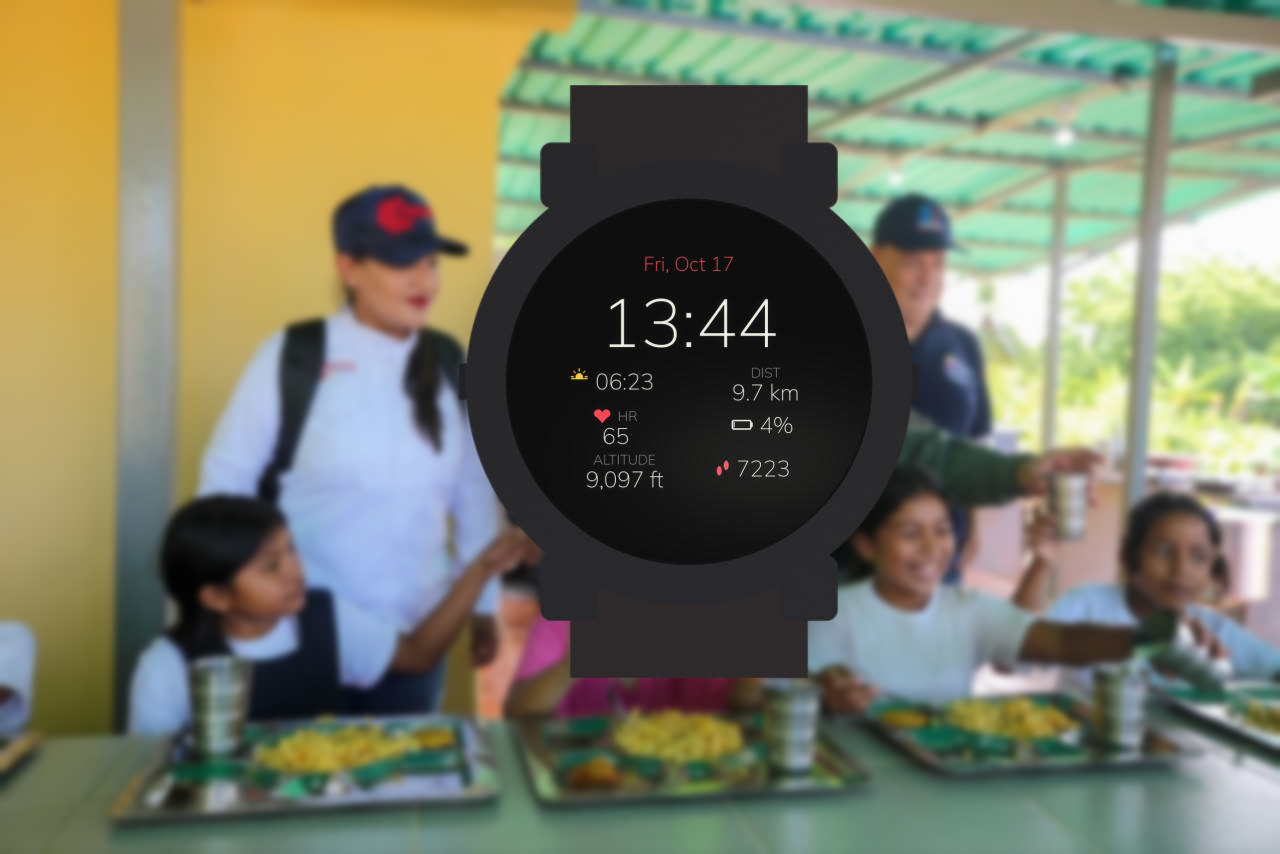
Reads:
13,44
